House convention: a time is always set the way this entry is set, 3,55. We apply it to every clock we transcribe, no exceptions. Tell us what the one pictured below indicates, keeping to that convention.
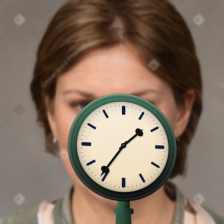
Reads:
1,36
